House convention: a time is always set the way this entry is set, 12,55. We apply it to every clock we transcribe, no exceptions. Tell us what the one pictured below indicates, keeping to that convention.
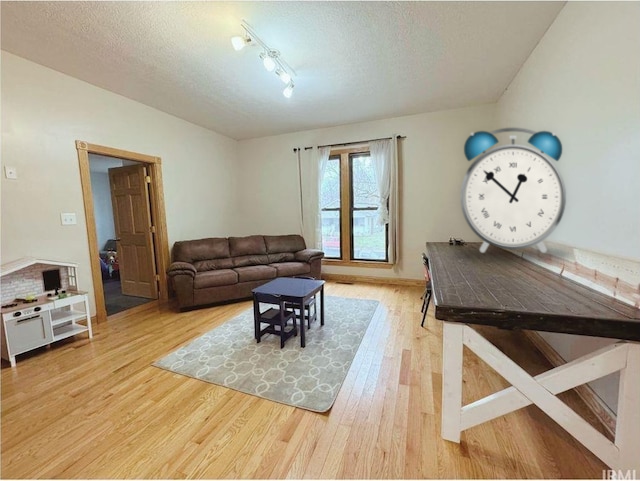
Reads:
12,52
